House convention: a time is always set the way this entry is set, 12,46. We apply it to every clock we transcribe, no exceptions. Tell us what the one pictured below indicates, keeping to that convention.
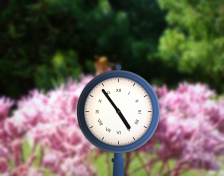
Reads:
4,54
